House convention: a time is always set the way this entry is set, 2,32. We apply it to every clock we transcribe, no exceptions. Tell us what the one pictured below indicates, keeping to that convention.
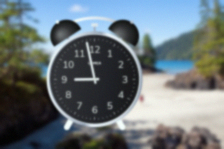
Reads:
8,58
